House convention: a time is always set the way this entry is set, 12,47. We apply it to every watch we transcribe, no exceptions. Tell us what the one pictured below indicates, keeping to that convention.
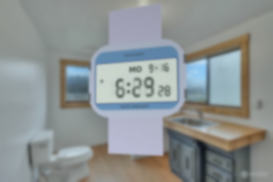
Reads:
6,29
